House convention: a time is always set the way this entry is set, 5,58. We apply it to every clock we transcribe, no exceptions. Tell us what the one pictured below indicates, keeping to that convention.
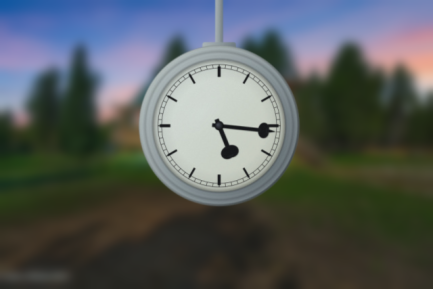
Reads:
5,16
